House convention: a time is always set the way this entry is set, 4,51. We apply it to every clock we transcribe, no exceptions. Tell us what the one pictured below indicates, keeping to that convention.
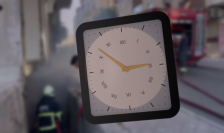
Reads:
2,52
